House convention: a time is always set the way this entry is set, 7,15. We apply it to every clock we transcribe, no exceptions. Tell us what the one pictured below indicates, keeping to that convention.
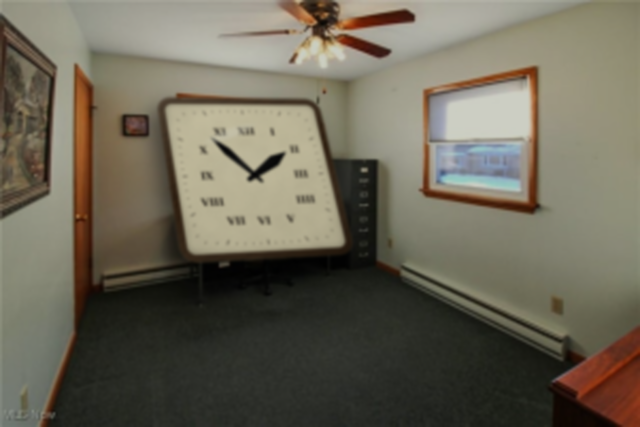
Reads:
1,53
